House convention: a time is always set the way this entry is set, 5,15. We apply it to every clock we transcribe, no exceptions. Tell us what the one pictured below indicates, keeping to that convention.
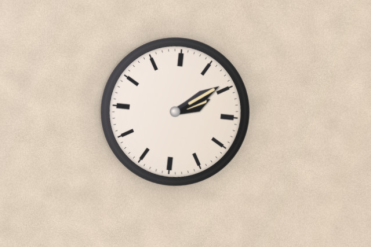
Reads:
2,09
